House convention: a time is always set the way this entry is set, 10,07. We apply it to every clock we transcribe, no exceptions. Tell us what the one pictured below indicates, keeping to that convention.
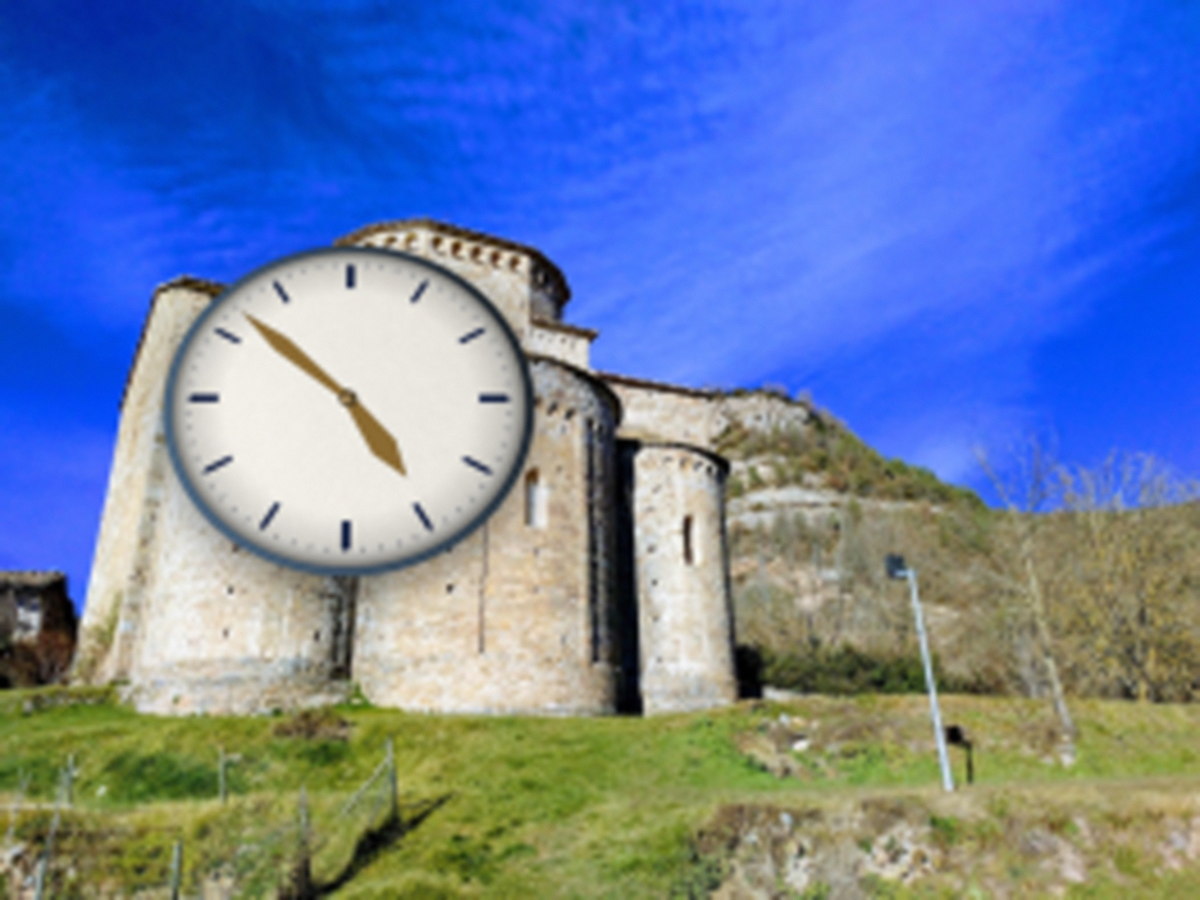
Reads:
4,52
